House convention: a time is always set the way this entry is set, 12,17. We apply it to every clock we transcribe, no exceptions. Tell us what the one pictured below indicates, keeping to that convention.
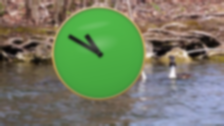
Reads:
10,50
